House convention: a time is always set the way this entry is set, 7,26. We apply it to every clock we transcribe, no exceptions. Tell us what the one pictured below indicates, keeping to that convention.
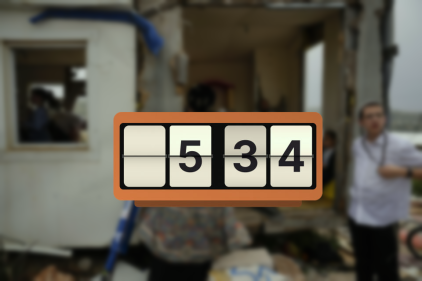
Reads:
5,34
